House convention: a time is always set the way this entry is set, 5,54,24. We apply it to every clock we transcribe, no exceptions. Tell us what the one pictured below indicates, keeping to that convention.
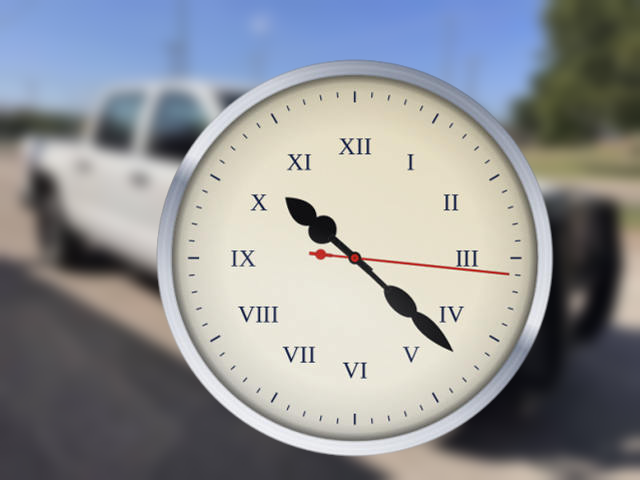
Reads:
10,22,16
